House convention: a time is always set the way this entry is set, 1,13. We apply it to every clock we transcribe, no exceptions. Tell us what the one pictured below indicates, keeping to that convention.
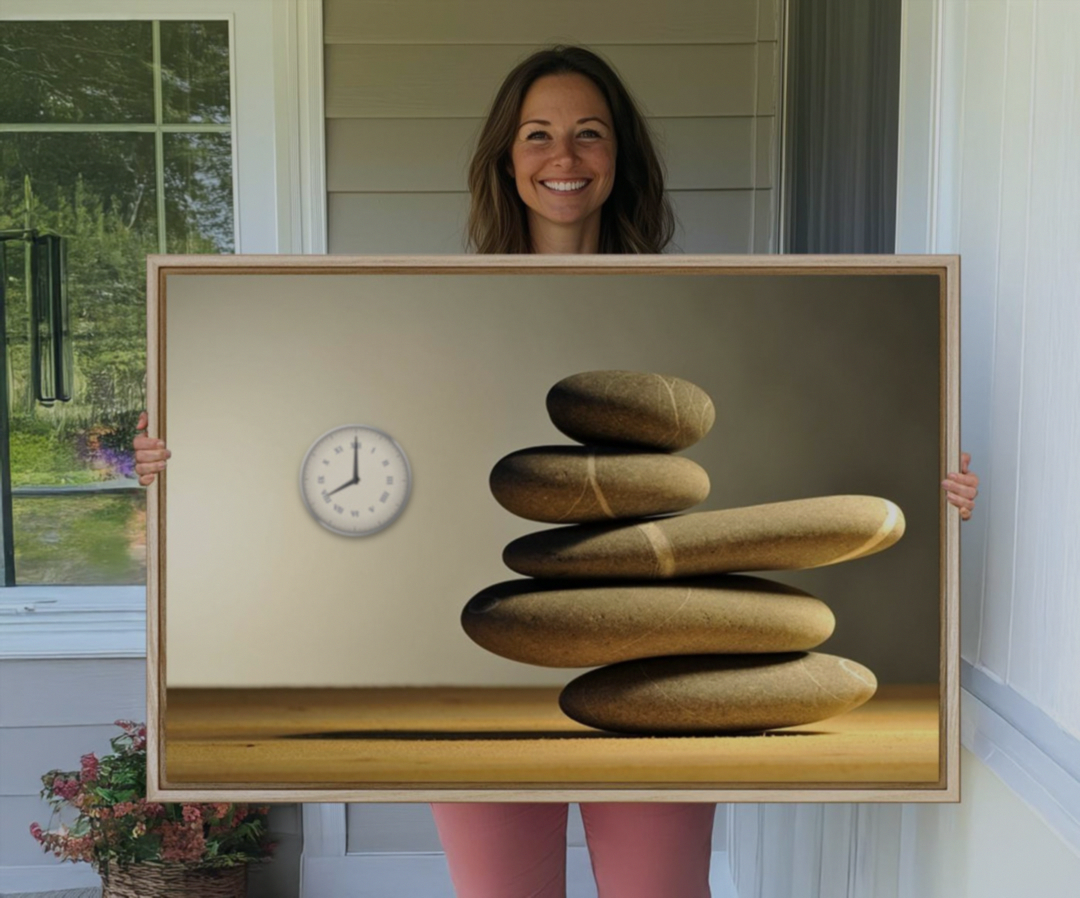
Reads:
8,00
